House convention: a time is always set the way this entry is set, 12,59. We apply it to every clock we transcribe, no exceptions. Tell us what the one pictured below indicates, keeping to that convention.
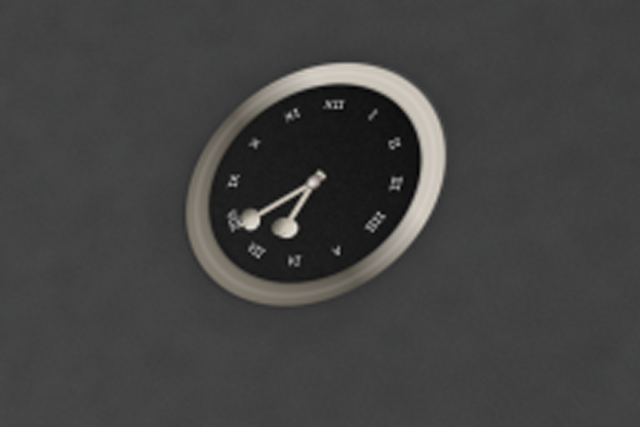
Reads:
6,39
